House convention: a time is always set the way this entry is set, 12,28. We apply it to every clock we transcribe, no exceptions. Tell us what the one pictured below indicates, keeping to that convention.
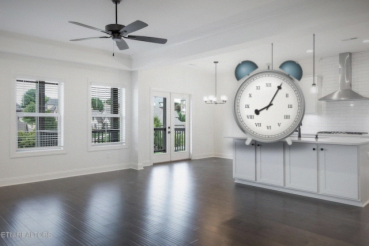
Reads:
8,05
